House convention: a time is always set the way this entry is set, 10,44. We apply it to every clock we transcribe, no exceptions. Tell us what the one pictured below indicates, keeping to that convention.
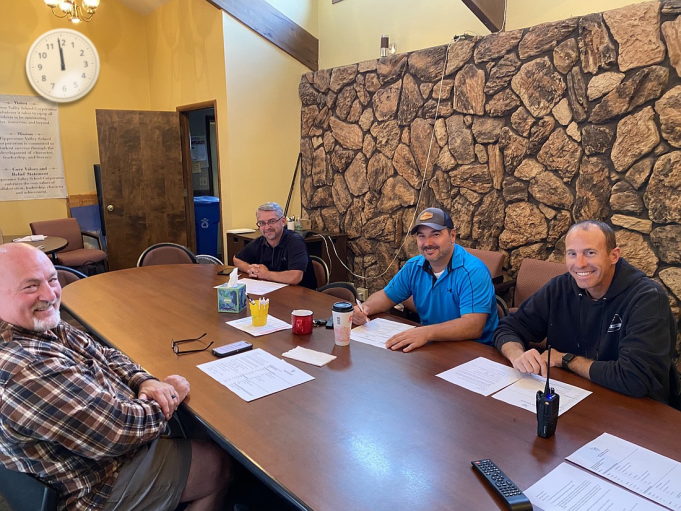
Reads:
11,59
